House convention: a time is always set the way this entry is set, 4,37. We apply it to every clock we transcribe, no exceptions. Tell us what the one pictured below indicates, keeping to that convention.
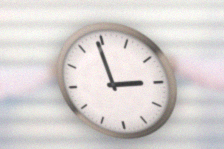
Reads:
2,59
